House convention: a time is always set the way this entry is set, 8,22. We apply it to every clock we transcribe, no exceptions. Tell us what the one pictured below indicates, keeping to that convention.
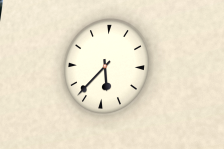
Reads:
5,37
